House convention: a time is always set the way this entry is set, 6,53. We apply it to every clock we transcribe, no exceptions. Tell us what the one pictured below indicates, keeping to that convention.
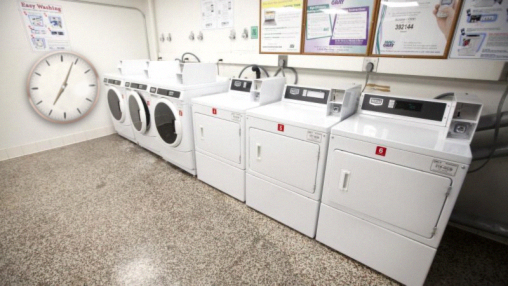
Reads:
7,04
